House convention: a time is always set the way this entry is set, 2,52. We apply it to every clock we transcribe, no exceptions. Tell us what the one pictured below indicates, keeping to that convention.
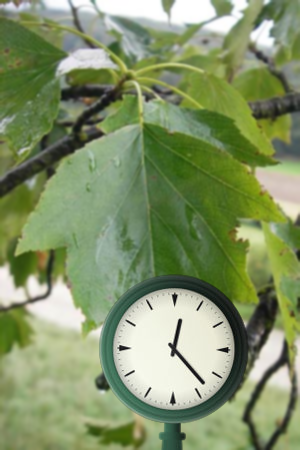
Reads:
12,23
